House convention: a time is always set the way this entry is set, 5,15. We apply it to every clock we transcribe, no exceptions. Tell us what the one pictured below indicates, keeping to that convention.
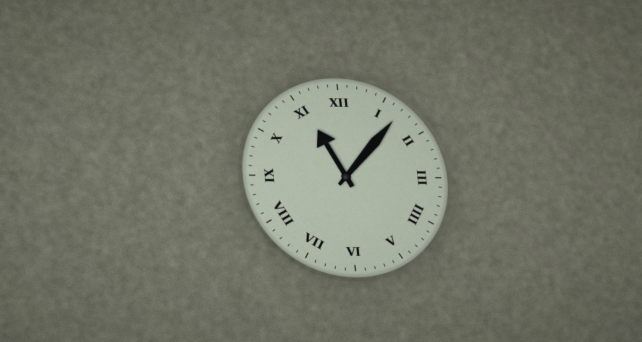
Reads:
11,07
